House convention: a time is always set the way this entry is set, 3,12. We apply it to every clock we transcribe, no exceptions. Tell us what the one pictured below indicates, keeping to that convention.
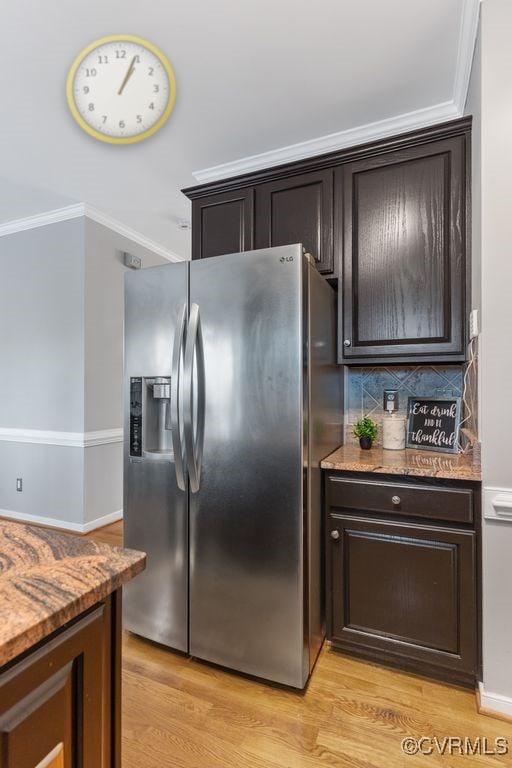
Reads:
1,04
